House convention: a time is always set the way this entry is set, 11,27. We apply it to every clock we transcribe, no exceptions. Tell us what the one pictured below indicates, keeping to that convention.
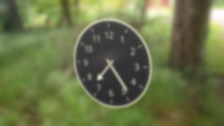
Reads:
7,24
